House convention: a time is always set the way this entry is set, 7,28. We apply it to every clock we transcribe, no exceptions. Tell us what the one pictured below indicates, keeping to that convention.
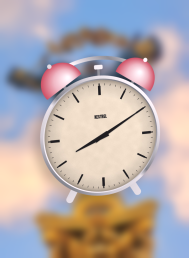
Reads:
8,10
